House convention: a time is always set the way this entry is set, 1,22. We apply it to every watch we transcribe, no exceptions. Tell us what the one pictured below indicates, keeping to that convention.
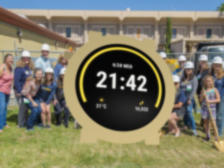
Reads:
21,42
